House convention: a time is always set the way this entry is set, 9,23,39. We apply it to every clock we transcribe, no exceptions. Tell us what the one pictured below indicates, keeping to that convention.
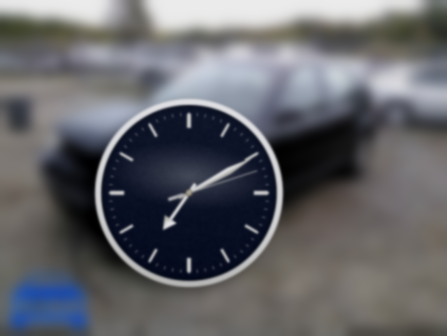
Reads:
7,10,12
